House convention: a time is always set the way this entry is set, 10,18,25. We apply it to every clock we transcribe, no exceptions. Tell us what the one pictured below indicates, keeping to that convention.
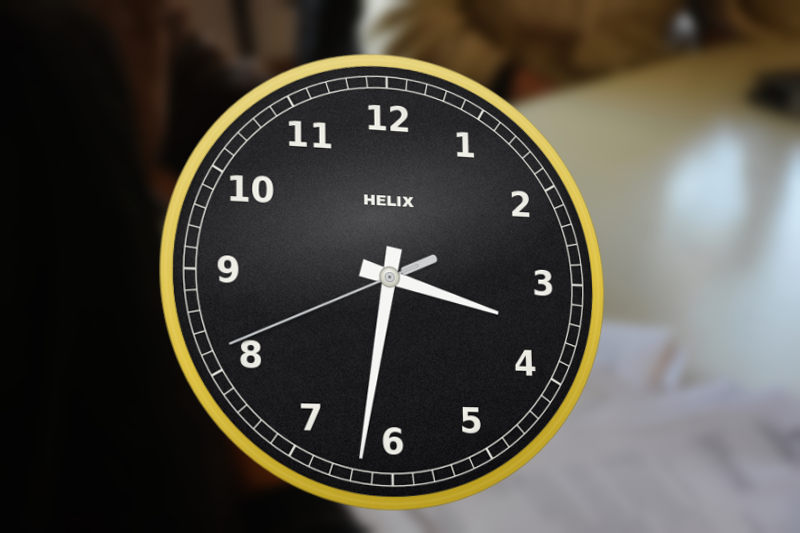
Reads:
3,31,41
